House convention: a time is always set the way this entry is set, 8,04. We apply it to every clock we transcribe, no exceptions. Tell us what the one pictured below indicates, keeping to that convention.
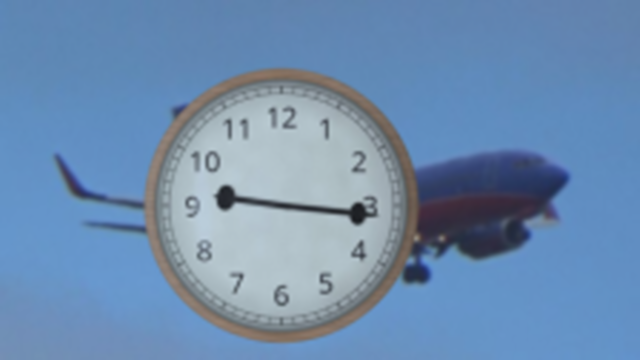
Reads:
9,16
